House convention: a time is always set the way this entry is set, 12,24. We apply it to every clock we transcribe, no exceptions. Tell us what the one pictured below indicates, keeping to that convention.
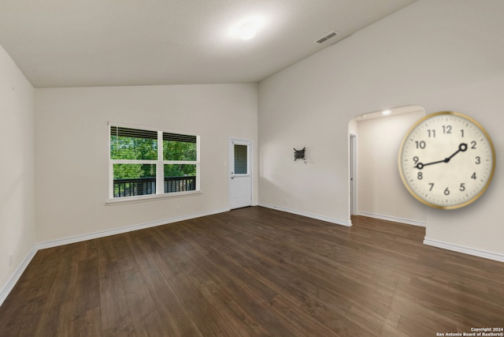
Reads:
1,43
